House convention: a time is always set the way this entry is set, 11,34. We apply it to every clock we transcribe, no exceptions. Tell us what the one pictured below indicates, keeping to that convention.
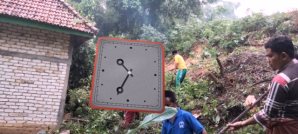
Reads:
10,34
